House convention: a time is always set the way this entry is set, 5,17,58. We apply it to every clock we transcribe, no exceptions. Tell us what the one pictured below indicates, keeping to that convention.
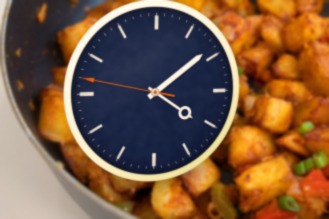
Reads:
4,08,47
